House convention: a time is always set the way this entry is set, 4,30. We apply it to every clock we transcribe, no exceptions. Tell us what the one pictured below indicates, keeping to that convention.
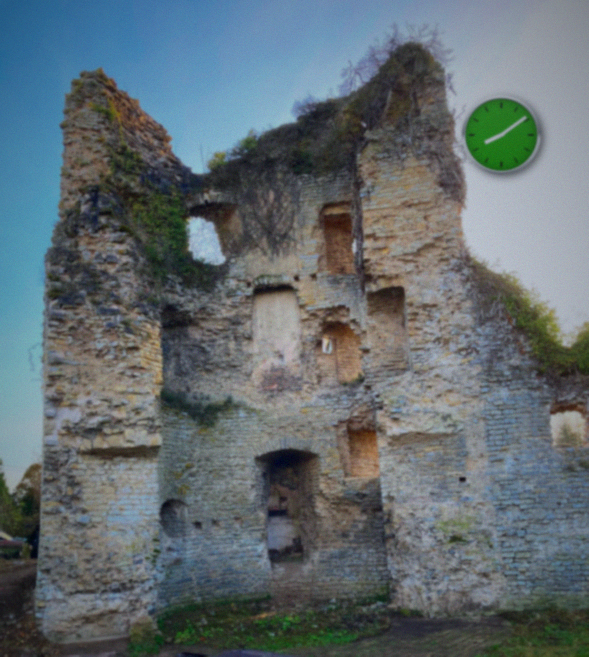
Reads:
8,09
